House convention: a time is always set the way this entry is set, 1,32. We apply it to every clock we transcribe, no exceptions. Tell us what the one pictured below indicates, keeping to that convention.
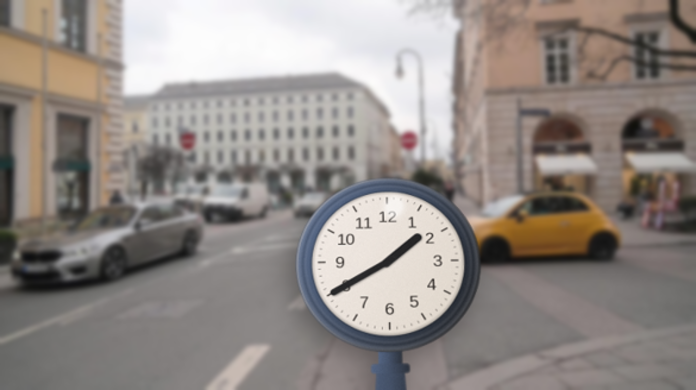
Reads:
1,40
